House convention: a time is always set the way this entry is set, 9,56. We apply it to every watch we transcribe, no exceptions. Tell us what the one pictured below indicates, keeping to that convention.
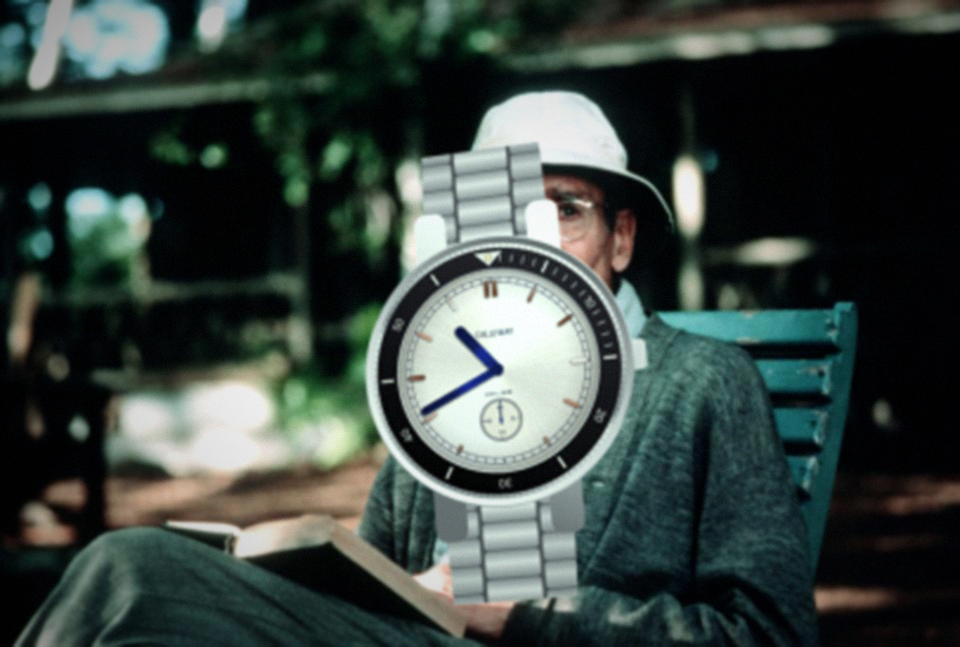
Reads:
10,41
